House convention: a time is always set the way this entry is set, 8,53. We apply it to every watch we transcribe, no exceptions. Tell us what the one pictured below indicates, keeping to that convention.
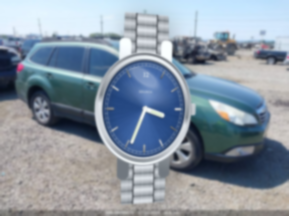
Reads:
3,34
